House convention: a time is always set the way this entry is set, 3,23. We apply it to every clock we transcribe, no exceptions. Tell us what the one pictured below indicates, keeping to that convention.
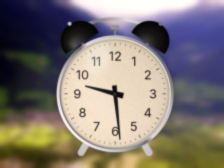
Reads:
9,29
